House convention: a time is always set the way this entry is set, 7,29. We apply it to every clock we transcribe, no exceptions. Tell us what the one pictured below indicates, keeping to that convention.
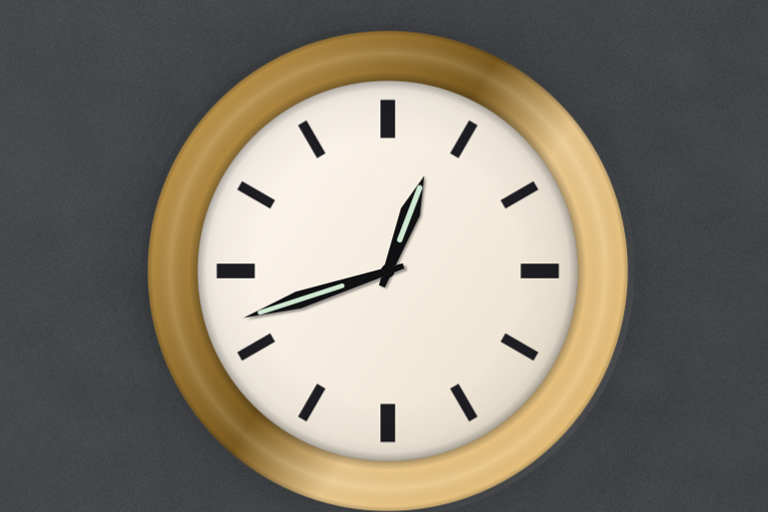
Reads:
12,42
